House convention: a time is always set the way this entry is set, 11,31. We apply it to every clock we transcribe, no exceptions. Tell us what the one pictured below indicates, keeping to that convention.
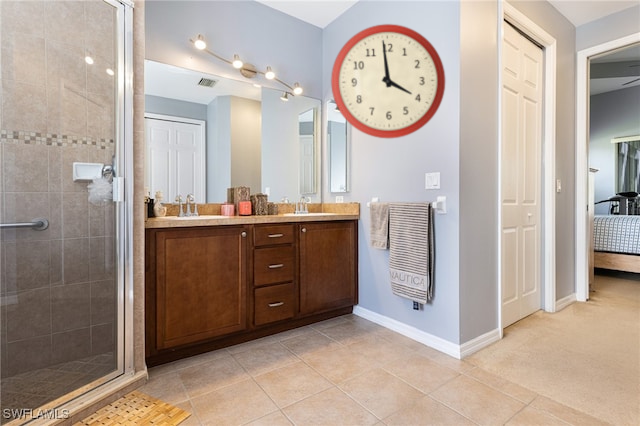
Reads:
3,59
